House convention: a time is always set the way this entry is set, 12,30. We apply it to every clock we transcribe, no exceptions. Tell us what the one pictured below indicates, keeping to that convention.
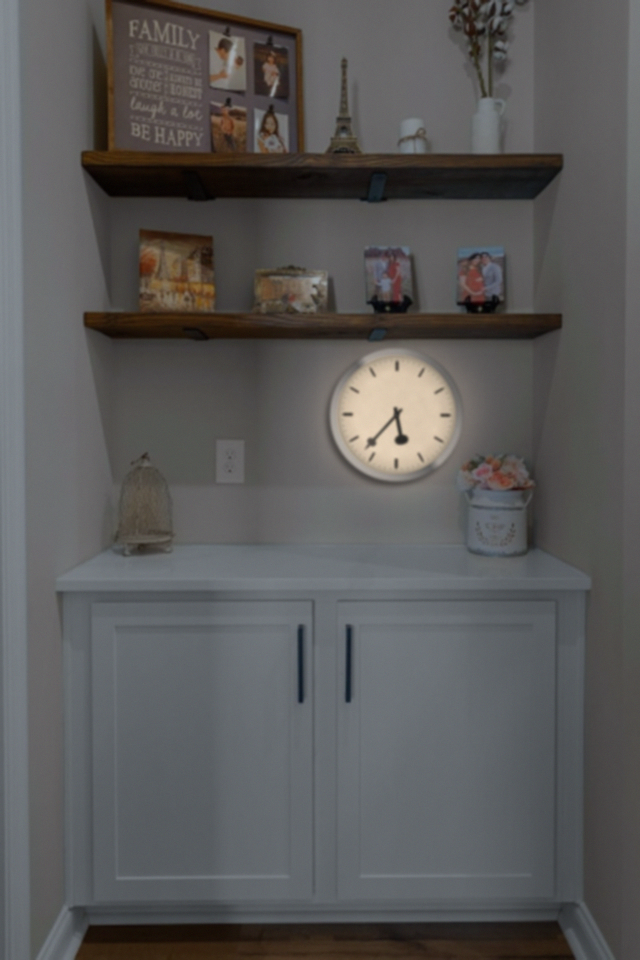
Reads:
5,37
